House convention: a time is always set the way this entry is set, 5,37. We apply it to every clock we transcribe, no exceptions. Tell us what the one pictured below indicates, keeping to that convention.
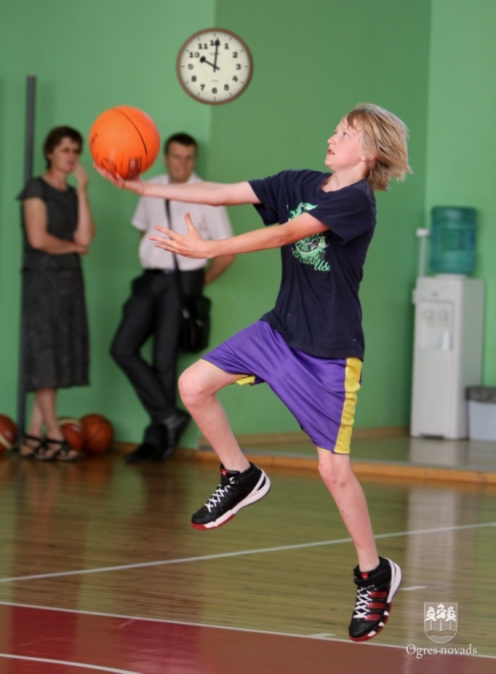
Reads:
10,01
